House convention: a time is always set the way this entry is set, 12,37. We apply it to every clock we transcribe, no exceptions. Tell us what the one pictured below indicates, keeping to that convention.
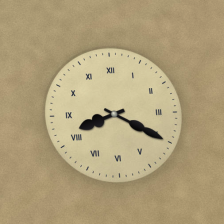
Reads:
8,20
